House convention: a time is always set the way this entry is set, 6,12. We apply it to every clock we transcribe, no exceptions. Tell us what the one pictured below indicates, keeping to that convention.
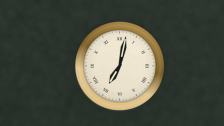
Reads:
7,02
